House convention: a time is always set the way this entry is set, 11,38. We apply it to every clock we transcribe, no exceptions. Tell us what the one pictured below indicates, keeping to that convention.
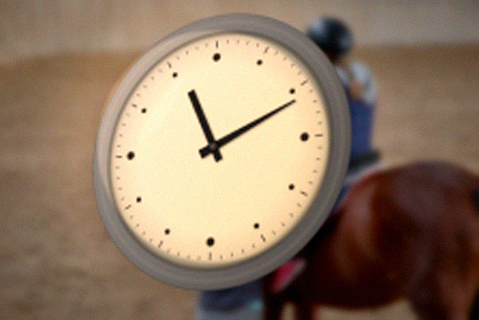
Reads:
11,11
